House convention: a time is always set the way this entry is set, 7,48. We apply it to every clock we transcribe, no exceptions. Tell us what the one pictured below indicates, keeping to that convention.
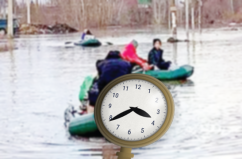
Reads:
3,39
